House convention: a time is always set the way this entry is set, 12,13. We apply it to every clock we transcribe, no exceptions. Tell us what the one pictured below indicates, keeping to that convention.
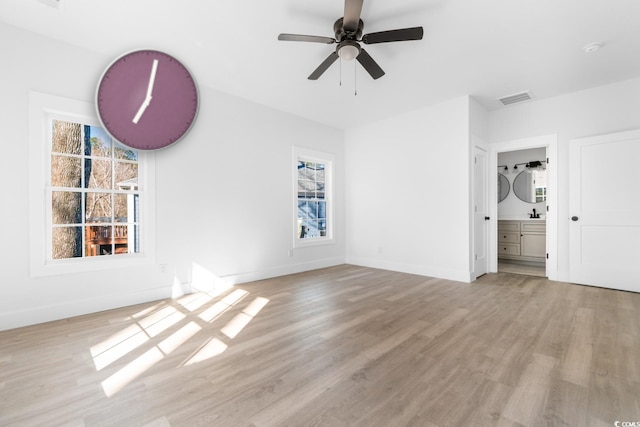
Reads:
7,02
